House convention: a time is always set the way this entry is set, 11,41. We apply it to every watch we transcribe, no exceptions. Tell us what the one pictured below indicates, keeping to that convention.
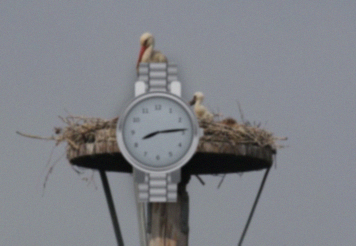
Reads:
8,14
